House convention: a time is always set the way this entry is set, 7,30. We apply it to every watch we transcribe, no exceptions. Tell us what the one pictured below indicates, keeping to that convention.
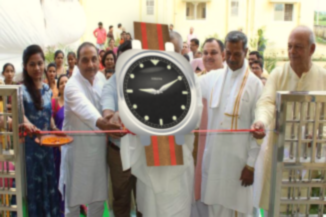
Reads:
9,10
